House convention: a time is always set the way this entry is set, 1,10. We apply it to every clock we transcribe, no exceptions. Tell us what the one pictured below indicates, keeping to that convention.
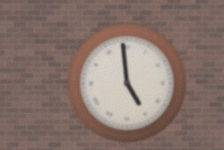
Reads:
4,59
